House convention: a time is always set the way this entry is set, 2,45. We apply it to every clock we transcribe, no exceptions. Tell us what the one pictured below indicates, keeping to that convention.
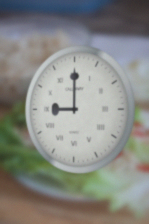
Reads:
9,00
